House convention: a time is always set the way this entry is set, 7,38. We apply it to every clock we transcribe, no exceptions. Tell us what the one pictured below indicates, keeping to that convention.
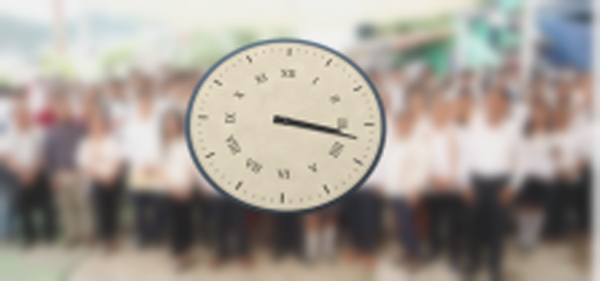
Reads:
3,17
